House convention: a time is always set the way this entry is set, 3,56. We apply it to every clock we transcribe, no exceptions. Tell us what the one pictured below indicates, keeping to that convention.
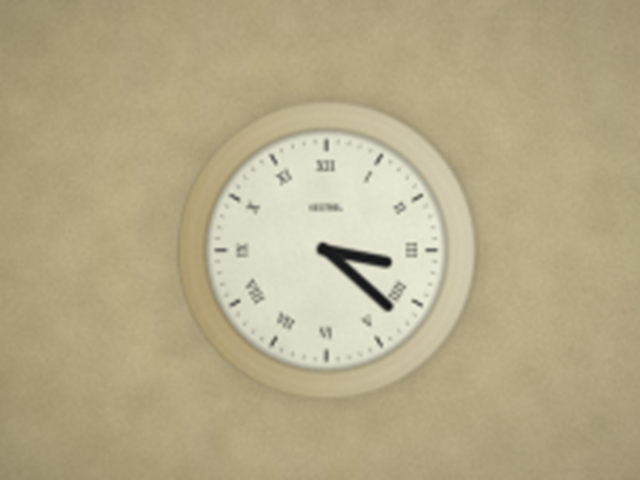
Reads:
3,22
